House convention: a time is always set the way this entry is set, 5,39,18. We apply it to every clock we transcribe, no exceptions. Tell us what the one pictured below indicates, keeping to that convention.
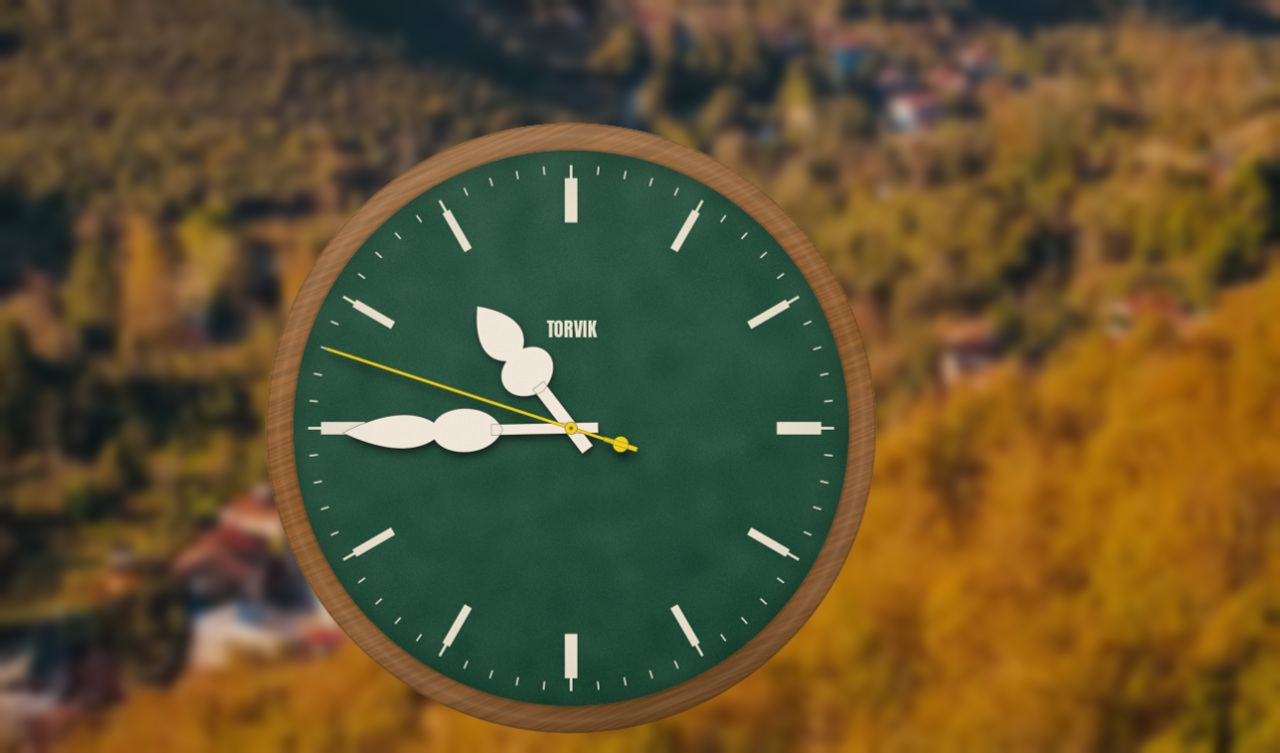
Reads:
10,44,48
